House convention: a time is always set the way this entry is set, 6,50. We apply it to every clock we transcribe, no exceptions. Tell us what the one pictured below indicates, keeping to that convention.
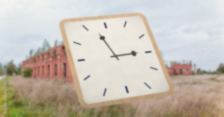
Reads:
2,57
